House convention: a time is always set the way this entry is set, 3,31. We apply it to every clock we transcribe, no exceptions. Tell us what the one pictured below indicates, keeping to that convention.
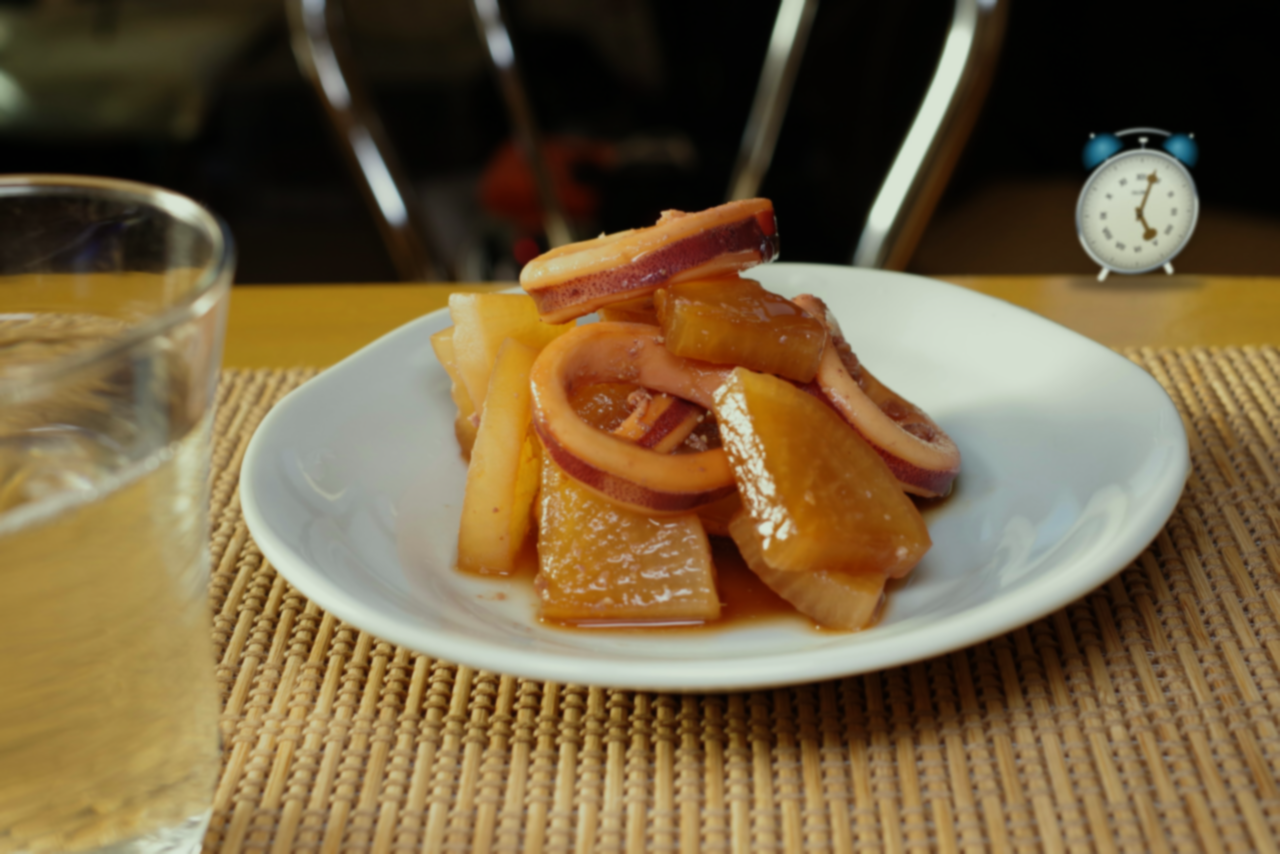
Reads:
5,03
